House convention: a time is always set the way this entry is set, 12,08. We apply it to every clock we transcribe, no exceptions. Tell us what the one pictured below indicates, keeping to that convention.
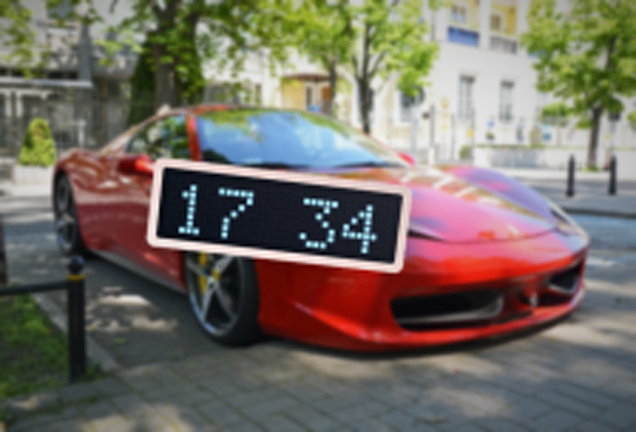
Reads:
17,34
